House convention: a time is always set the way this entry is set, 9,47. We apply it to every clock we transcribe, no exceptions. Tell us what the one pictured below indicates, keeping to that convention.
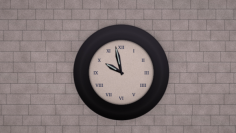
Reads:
9,58
